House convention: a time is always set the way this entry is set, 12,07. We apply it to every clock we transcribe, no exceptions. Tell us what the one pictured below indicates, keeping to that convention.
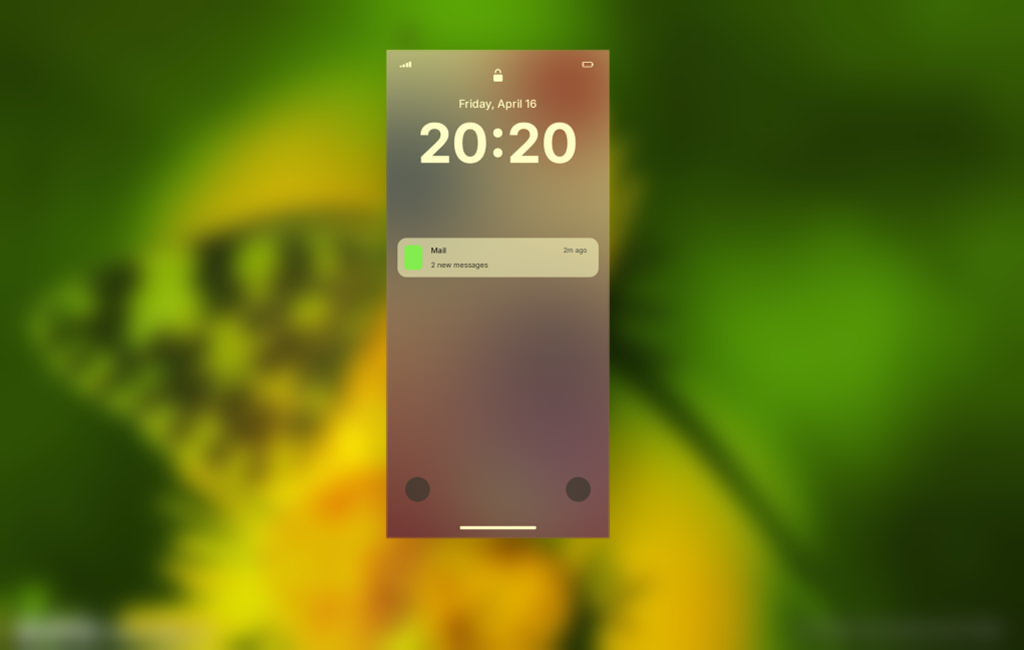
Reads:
20,20
